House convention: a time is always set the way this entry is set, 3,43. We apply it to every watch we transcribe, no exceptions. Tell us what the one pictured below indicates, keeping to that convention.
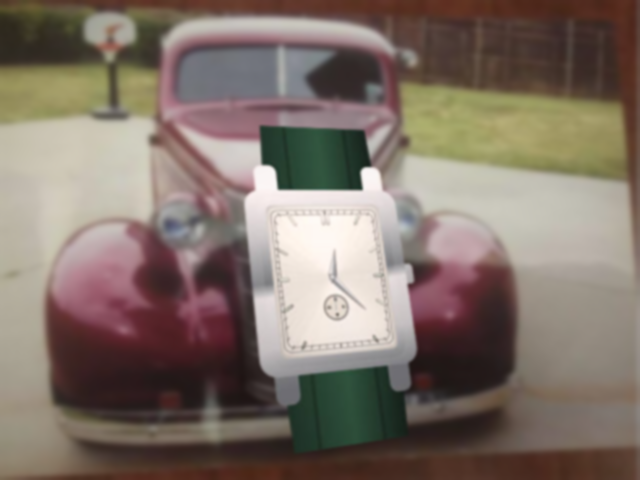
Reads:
12,23
